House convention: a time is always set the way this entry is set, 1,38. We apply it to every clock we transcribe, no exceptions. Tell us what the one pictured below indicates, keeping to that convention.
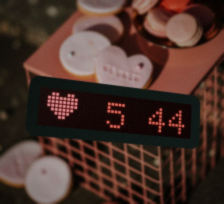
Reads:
5,44
